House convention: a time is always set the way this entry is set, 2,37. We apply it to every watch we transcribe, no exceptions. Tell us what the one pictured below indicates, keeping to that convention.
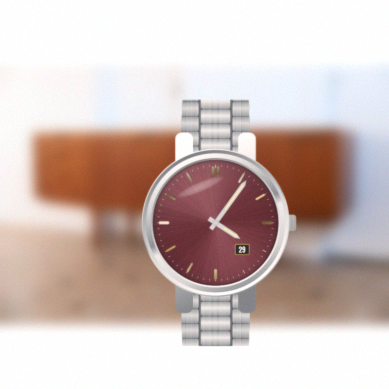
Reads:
4,06
